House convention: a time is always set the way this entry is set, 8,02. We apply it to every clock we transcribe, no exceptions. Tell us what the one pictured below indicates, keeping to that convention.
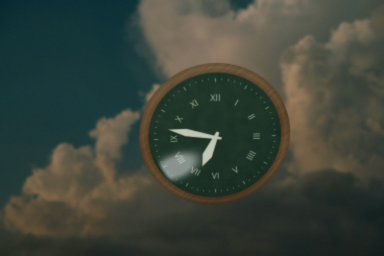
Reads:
6,47
